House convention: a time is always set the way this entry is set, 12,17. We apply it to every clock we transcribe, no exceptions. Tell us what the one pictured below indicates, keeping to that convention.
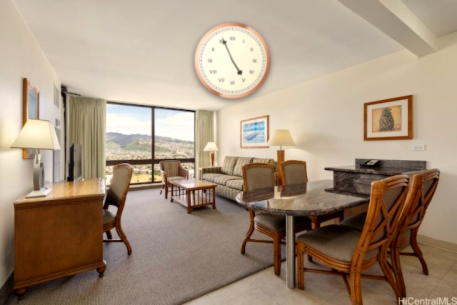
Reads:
4,56
